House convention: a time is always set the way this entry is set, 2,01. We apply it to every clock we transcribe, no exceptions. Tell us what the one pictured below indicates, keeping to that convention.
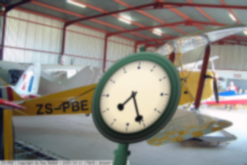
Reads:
7,26
